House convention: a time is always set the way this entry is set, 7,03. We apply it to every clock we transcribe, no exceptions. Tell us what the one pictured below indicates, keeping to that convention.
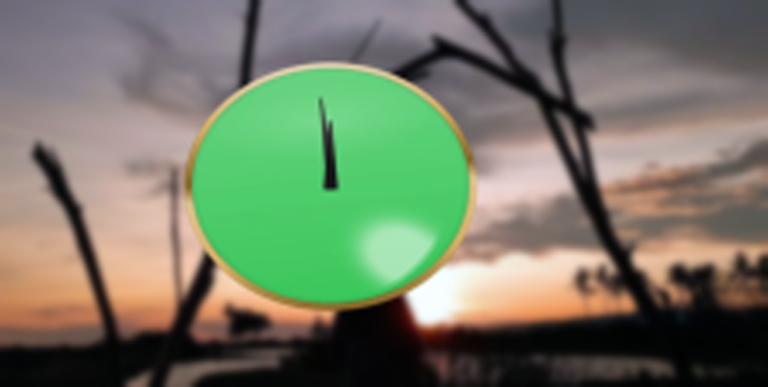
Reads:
11,59
